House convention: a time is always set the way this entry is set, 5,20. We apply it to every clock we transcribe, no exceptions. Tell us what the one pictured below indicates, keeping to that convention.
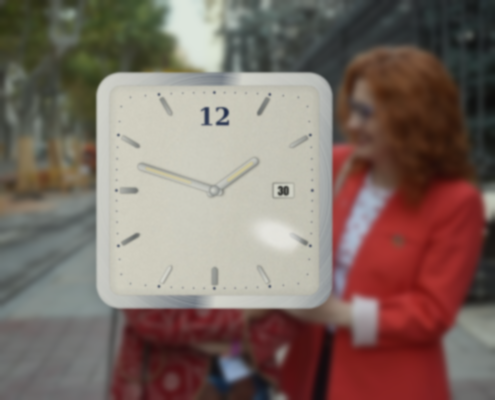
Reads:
1,48
